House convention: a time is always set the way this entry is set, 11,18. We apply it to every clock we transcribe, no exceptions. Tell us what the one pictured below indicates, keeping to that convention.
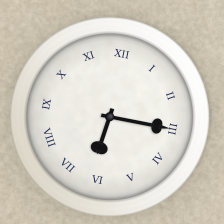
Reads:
6,15
